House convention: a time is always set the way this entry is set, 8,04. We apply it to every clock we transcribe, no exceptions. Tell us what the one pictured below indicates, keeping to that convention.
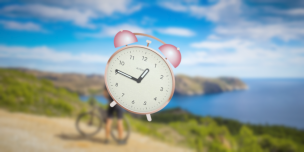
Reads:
12,46
